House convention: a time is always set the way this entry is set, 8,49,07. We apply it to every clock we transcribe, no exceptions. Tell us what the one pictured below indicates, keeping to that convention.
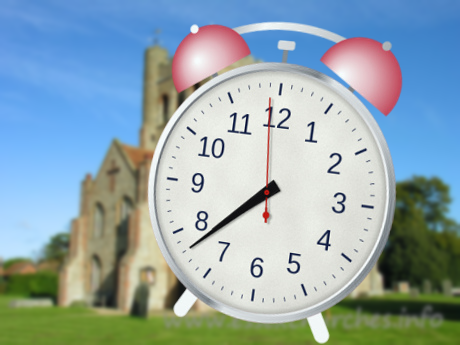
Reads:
7,37,59
